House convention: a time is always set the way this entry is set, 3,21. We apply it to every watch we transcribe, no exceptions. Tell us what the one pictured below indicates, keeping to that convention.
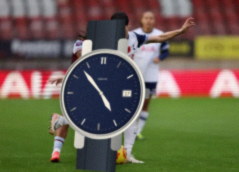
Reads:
4,53
